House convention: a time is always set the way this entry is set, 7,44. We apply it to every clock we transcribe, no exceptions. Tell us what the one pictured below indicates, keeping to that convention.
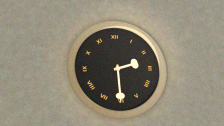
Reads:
2,30
